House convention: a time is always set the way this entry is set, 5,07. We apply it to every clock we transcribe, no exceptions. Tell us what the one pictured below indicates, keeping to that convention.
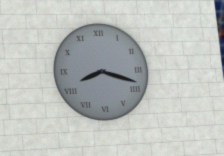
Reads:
8,18
